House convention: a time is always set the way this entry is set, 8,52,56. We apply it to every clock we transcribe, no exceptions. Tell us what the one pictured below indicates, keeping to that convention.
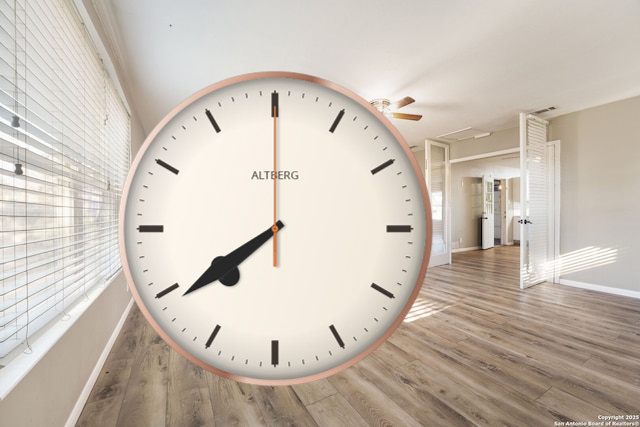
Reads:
7,39,00
